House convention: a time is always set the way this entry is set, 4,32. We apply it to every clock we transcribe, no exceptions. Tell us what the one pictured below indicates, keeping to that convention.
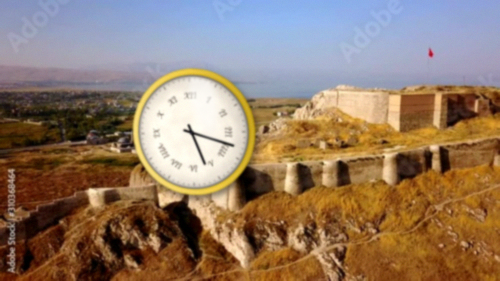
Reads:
5,18
